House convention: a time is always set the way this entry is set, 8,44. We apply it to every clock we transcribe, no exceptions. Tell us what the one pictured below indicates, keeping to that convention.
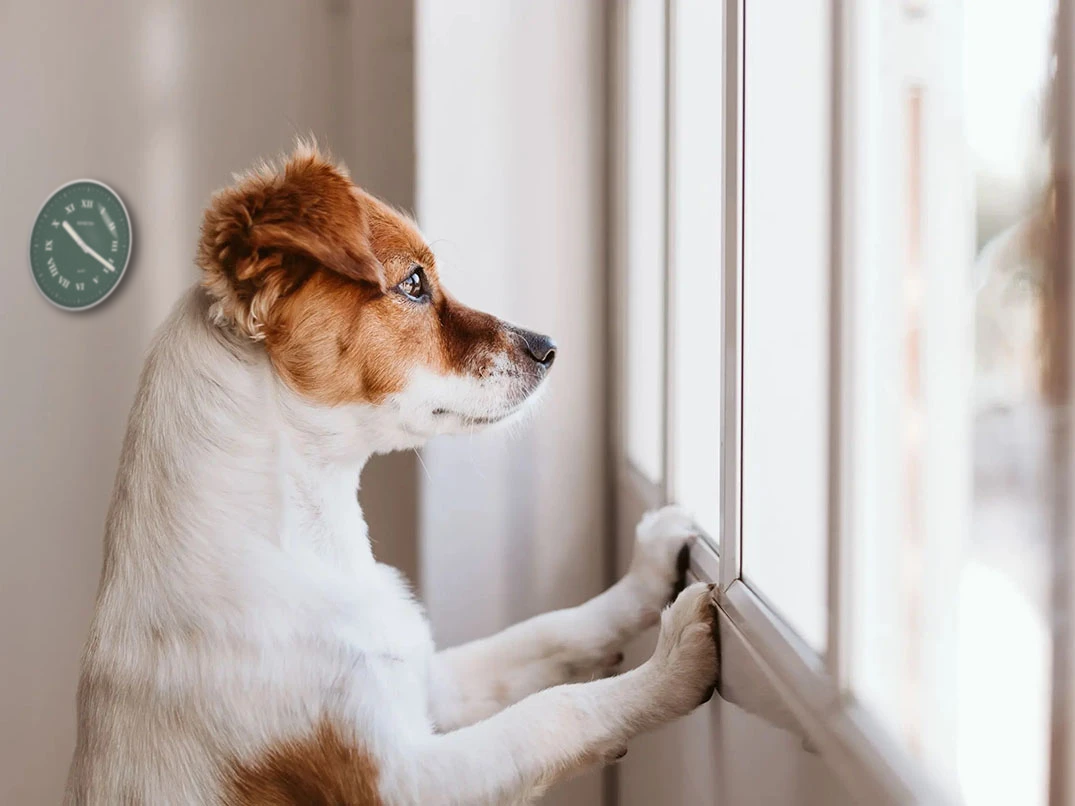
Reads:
10,20
